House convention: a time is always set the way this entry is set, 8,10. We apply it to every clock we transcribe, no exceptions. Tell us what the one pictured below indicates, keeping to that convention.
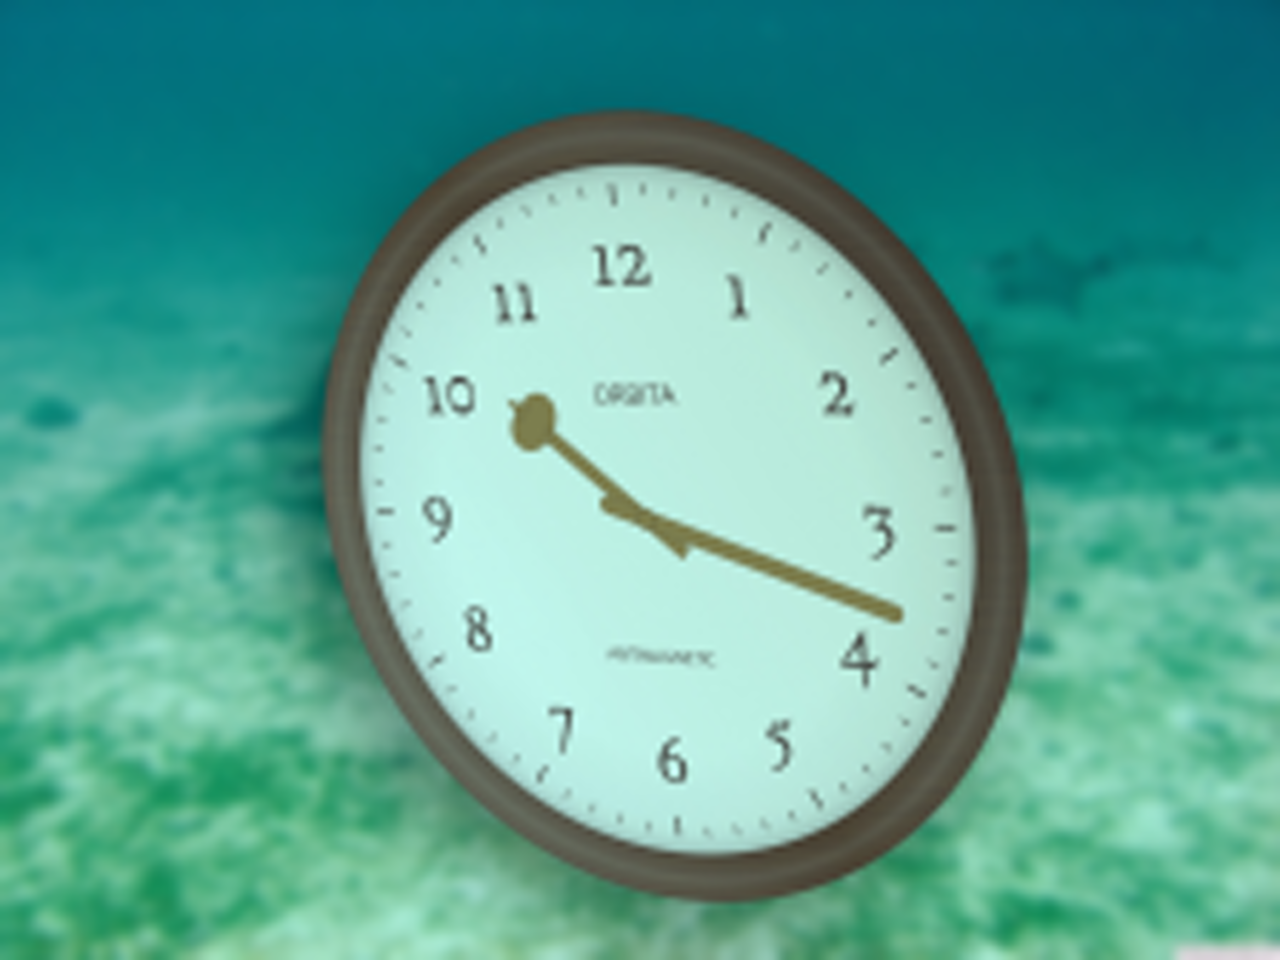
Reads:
10,18
